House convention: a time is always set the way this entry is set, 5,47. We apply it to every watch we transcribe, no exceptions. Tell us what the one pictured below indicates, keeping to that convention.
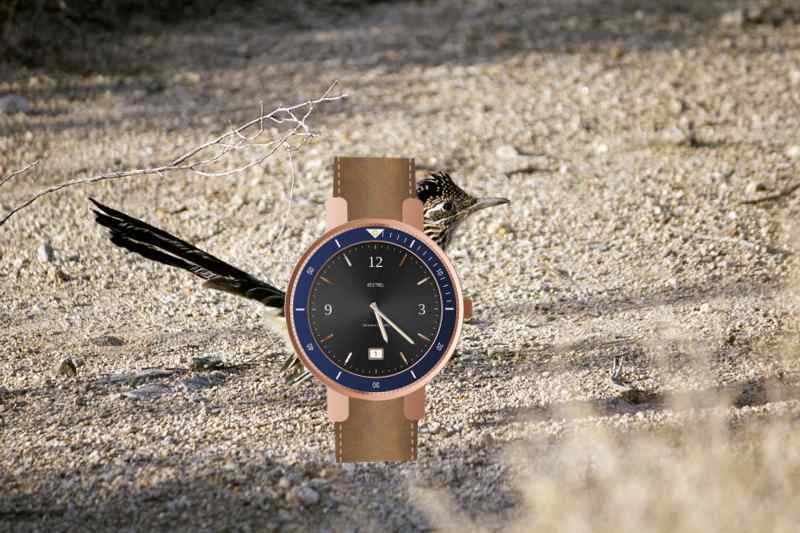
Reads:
5,22
